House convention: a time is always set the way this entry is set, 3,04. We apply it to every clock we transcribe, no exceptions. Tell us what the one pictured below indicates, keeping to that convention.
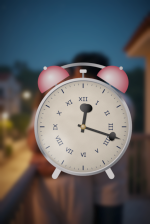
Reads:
12,18
